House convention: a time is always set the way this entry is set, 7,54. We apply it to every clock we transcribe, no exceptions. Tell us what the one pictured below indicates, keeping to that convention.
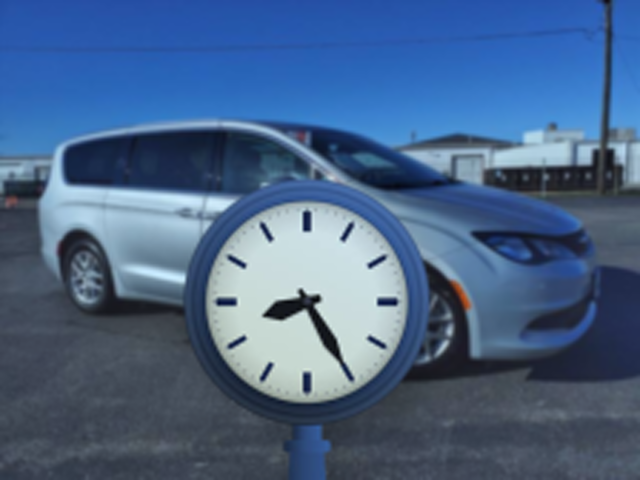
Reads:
8,25
